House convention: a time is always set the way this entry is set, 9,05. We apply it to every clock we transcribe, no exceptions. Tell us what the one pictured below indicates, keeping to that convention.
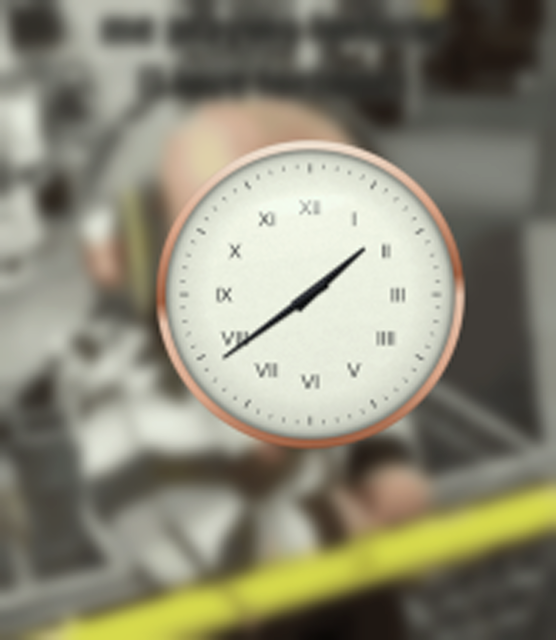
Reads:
1,39
